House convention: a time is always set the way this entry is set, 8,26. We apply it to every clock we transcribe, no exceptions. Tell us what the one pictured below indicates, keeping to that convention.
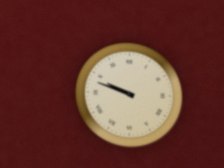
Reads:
9,48
